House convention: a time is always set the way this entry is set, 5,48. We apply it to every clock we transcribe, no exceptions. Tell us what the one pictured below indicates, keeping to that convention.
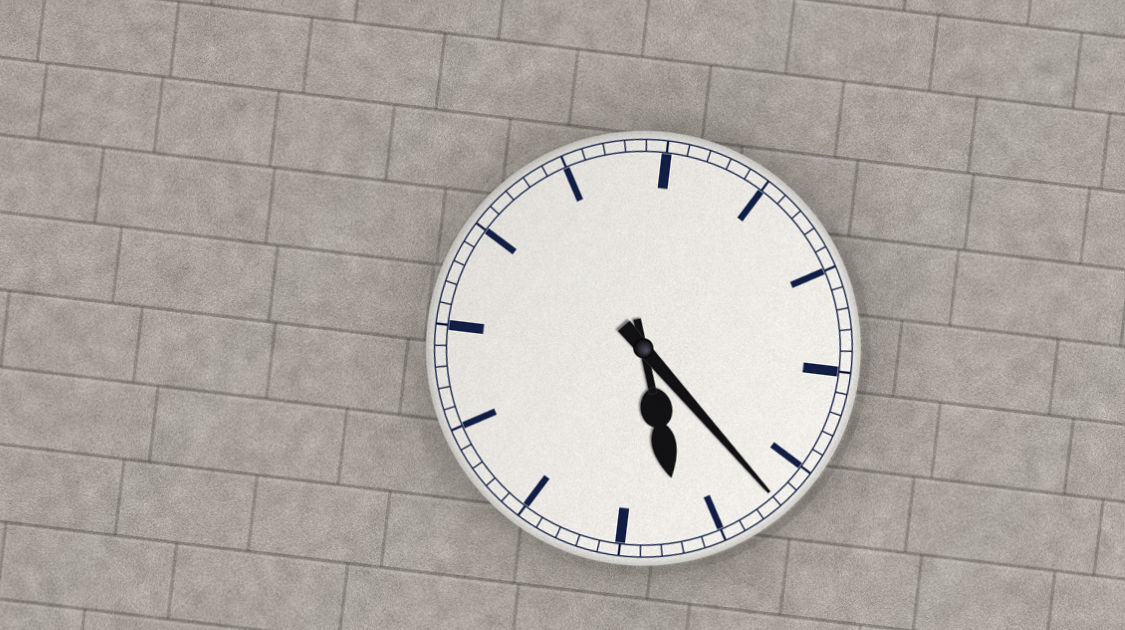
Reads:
5,22
